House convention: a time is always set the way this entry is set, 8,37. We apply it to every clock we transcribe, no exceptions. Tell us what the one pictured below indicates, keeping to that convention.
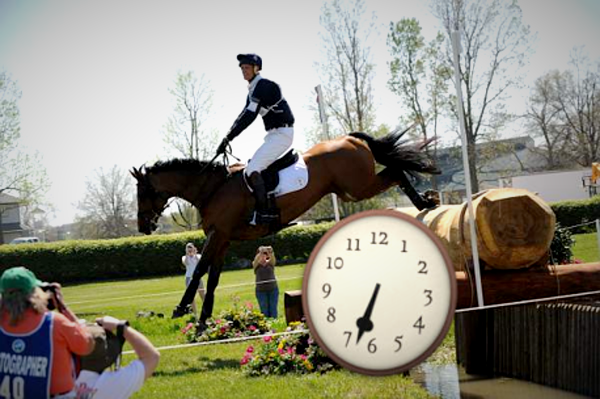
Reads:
6,33
